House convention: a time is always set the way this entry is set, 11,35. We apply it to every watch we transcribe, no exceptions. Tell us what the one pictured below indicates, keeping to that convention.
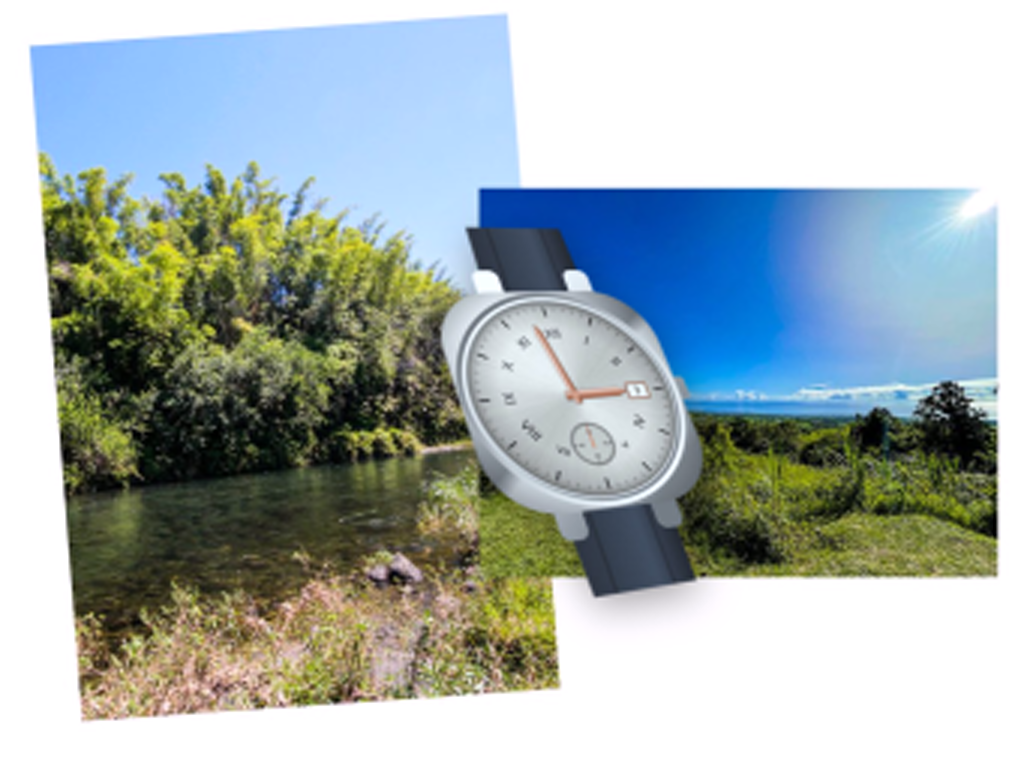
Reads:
2,58
